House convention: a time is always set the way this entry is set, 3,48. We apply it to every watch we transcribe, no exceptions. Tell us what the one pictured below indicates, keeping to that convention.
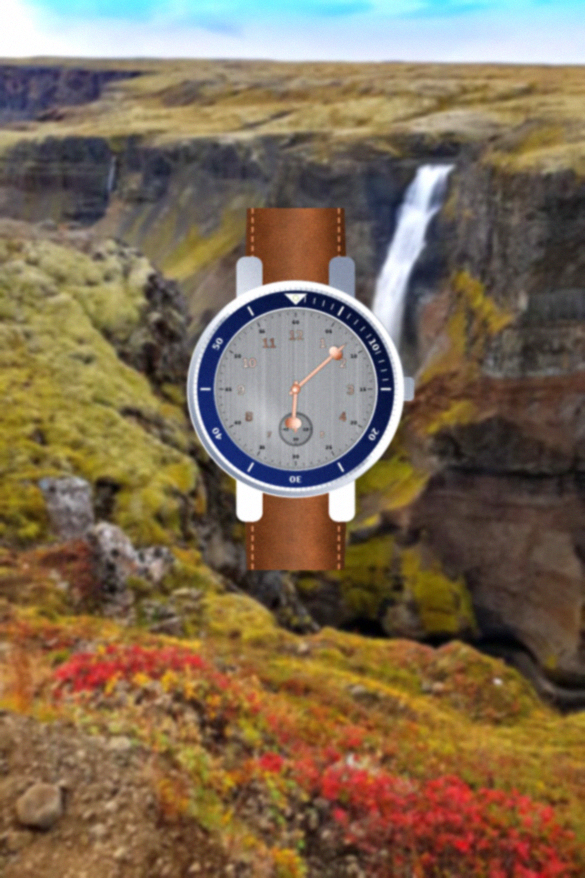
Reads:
6,08
